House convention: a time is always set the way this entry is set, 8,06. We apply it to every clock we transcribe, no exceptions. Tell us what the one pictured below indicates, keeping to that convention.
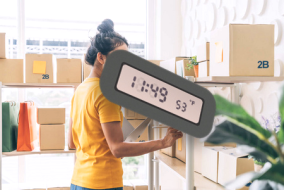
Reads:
11,49
